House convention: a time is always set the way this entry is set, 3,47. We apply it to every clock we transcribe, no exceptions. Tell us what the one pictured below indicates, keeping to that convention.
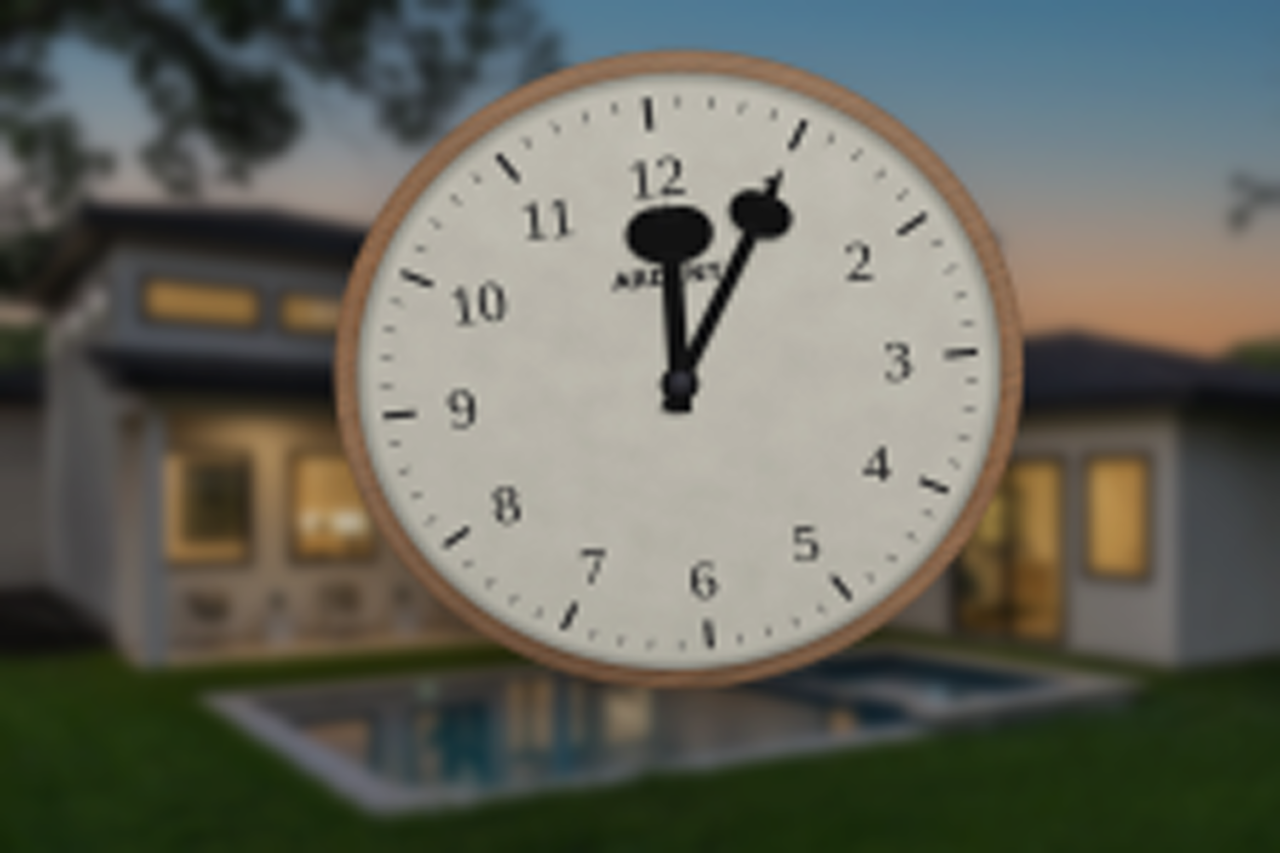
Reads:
12,05
